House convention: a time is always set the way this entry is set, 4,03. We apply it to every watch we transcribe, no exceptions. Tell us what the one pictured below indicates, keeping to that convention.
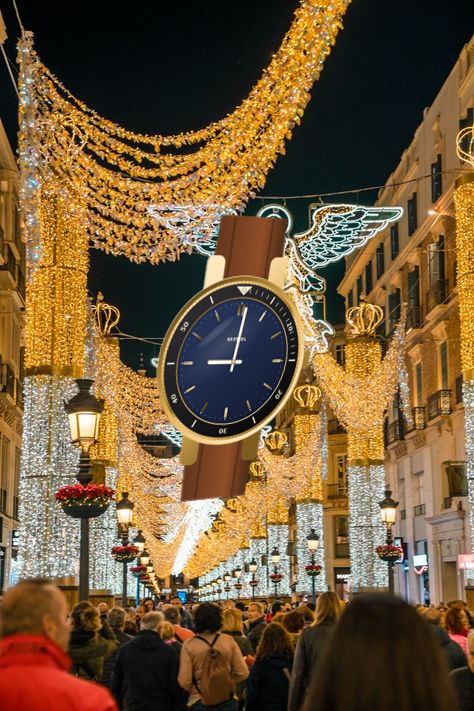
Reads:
9,01
